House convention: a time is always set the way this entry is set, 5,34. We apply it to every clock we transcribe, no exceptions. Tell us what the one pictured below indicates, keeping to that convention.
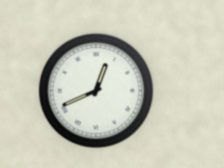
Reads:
12,41
